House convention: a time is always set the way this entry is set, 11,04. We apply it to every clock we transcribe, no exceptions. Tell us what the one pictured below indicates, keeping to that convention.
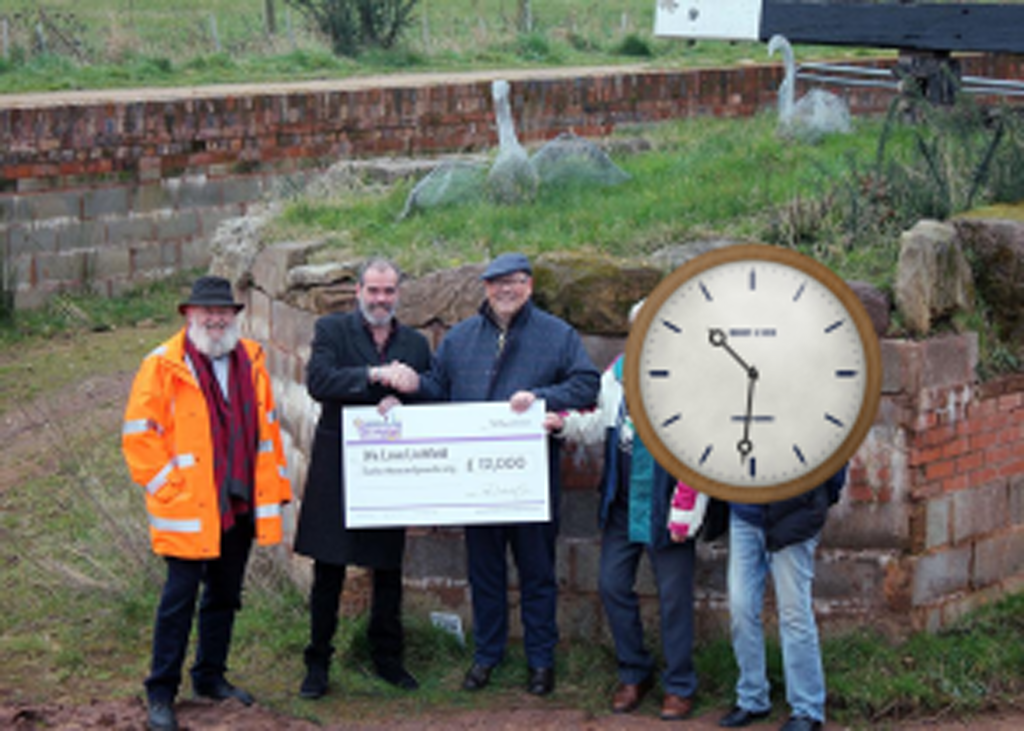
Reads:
10,31
